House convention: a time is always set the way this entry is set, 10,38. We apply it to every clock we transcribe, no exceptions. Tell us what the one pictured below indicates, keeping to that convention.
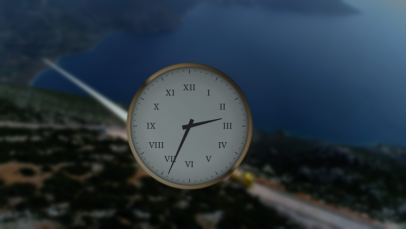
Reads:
2,34
